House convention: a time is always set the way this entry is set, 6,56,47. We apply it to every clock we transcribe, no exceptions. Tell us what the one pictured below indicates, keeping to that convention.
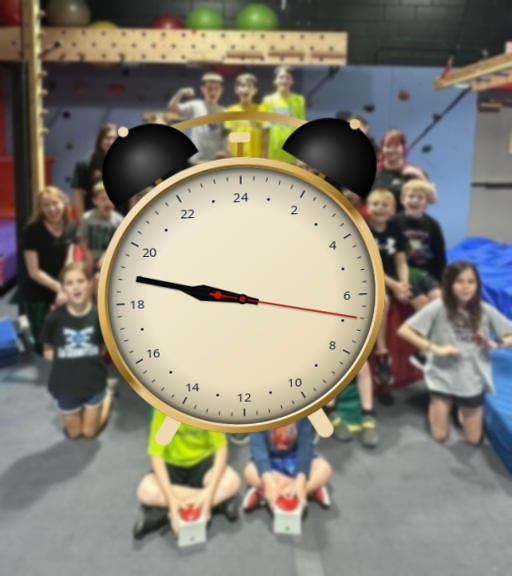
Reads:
18,47,17
